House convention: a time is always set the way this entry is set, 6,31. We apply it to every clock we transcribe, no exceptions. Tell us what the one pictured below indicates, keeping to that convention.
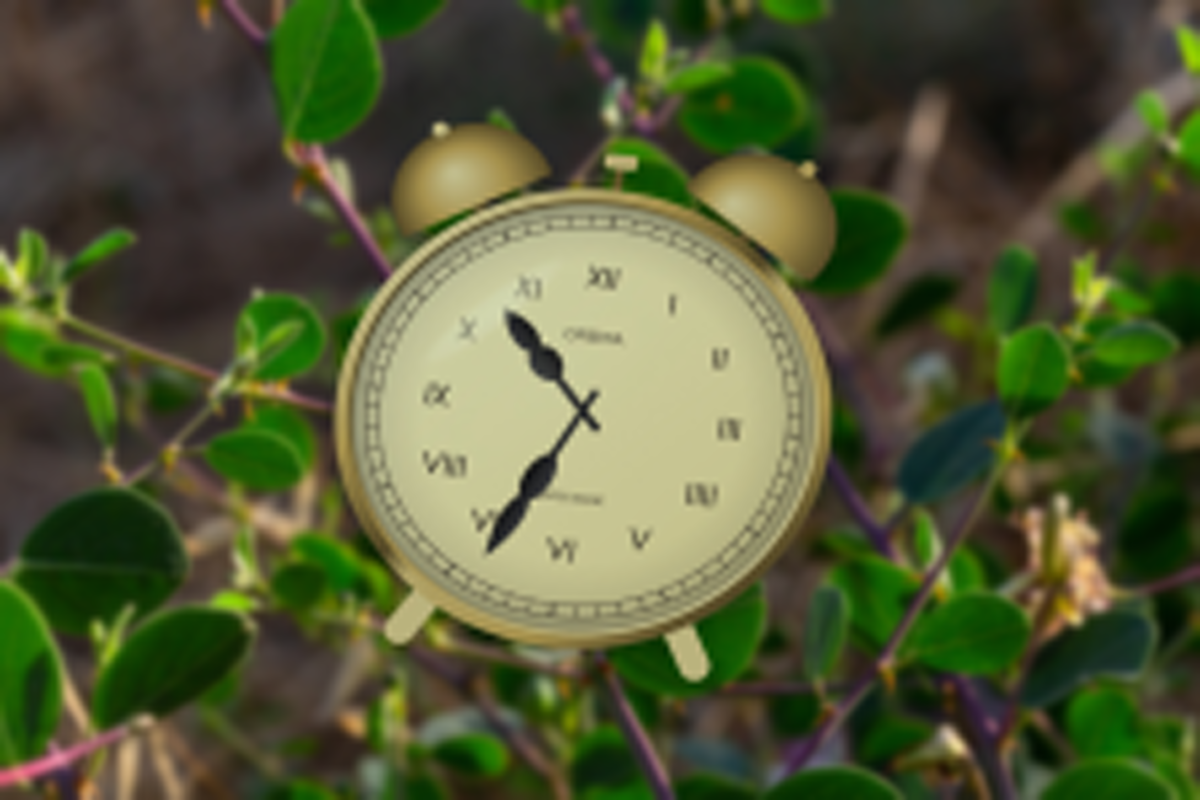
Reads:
10,34
